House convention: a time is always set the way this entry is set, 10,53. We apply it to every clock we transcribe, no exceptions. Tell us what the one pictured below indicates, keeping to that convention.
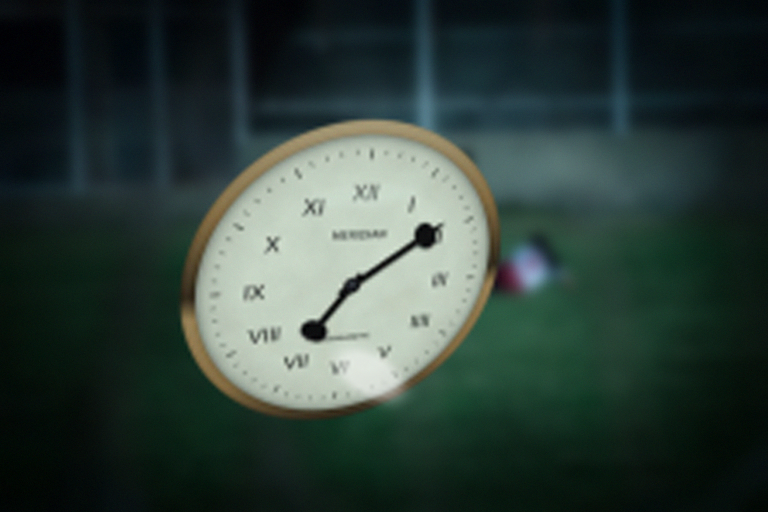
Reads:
7,09
